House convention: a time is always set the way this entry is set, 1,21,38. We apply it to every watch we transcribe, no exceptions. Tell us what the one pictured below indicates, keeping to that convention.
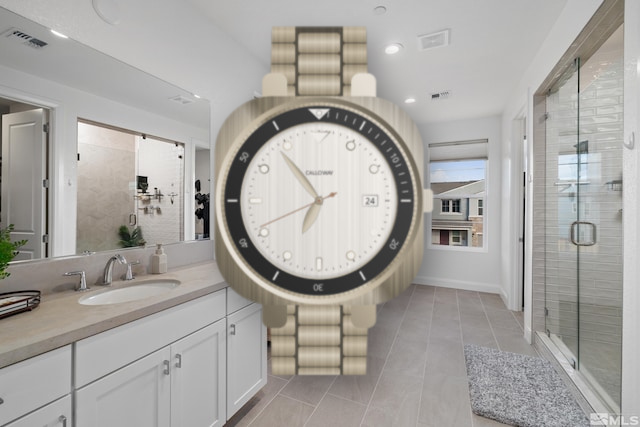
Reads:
6,53,41
